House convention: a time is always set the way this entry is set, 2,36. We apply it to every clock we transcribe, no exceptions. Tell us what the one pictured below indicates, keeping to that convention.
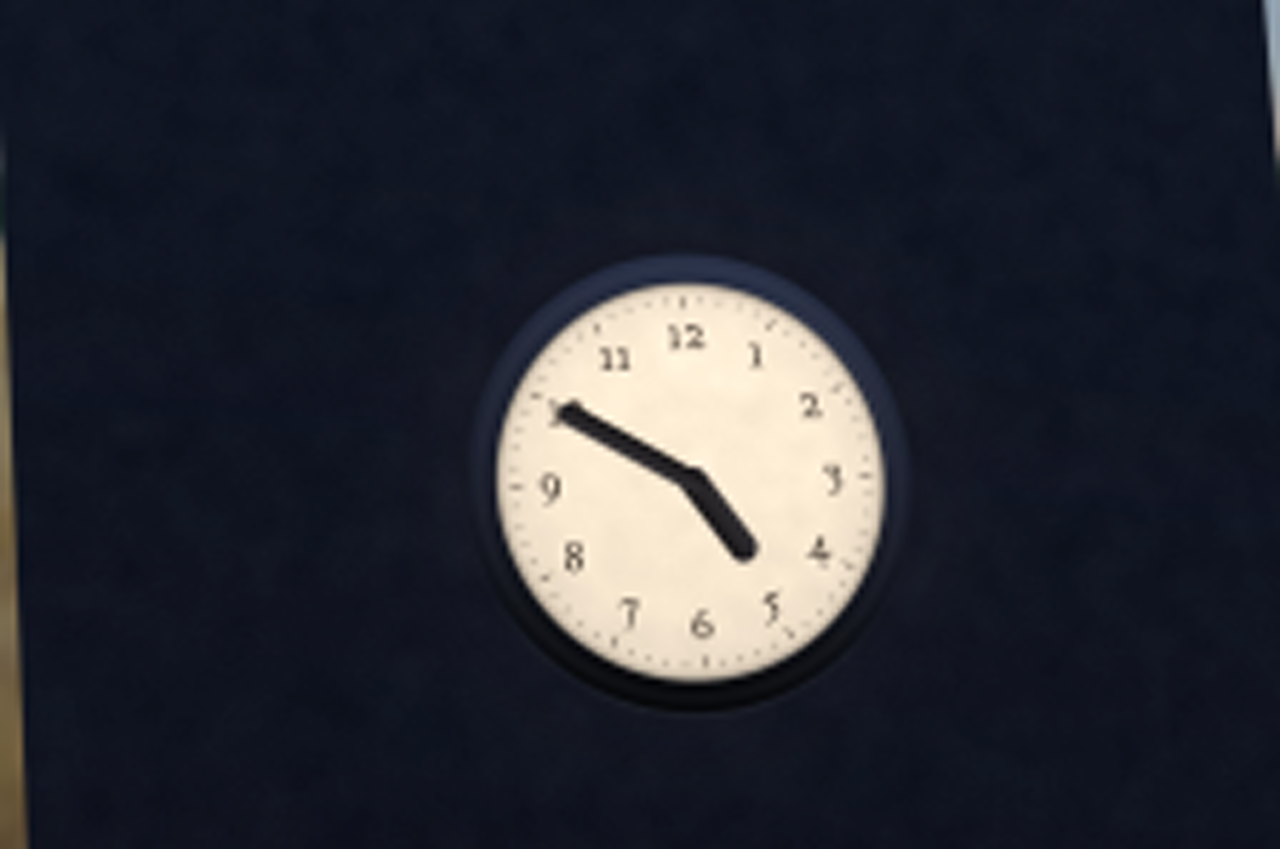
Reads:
4,50
